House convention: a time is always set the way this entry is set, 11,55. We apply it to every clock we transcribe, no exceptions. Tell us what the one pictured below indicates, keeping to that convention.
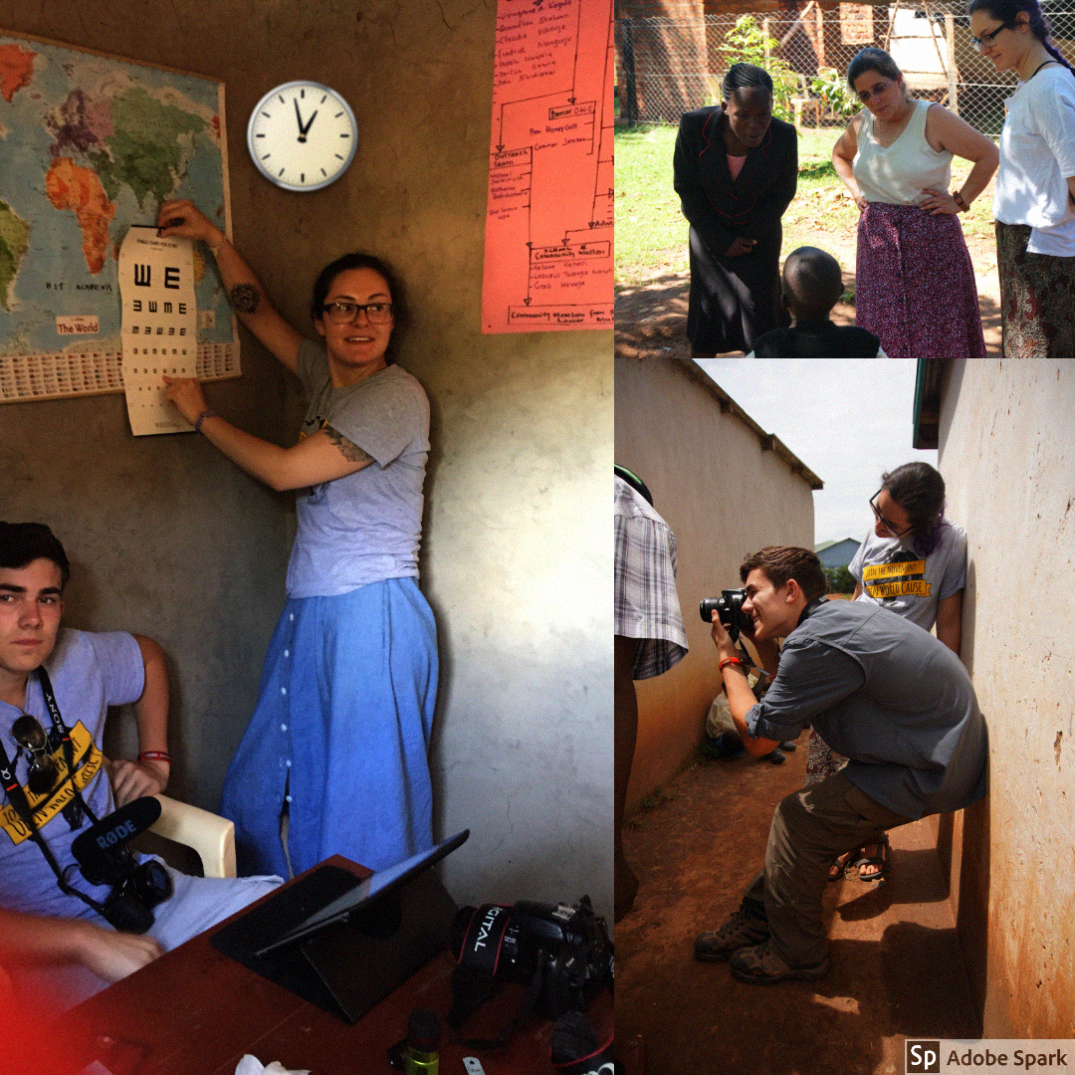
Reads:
12,58
